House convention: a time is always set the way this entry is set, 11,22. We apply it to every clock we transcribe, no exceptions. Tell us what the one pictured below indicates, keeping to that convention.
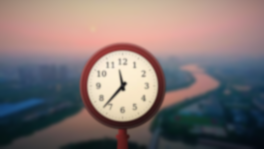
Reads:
11,37
